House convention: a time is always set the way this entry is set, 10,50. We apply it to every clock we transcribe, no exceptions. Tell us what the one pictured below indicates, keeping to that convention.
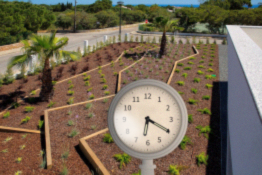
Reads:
6,20
